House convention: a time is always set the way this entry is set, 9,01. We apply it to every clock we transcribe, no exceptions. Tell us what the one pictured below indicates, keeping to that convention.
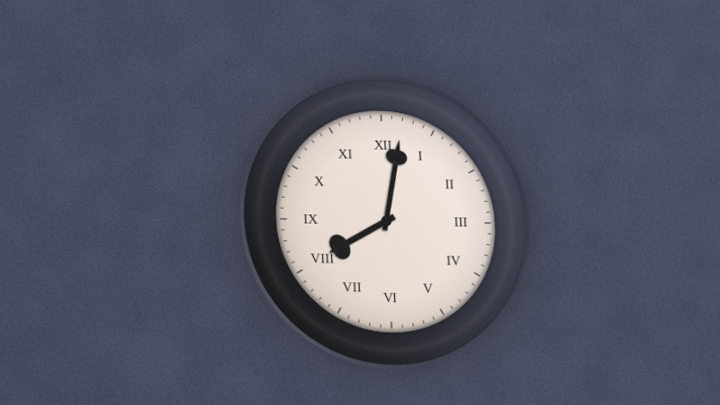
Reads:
8,02
